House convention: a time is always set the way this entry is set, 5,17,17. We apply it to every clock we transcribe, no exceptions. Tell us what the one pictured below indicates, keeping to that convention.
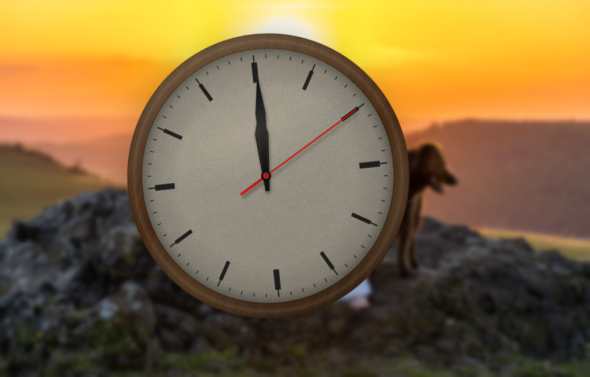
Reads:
12,00,10
